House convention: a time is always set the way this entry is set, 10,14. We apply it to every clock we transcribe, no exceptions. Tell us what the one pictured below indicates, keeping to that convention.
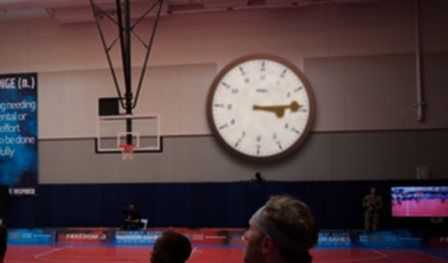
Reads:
3,14
